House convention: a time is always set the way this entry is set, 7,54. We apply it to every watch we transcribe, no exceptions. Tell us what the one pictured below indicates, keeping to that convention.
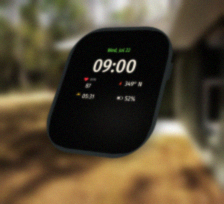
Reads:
9,00
